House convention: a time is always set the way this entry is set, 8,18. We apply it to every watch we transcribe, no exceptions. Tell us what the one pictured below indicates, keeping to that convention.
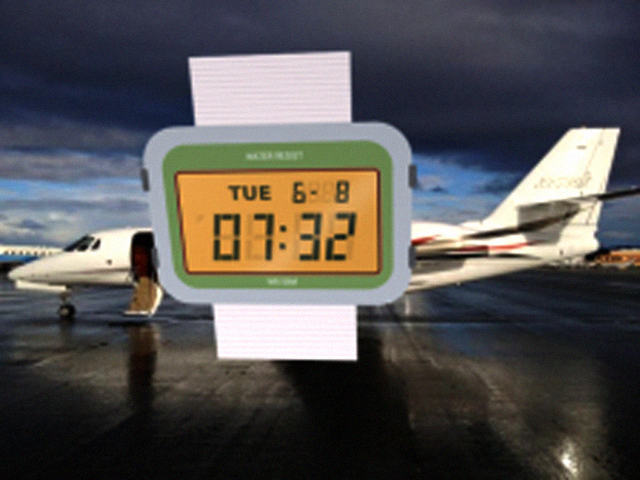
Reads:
7,32
